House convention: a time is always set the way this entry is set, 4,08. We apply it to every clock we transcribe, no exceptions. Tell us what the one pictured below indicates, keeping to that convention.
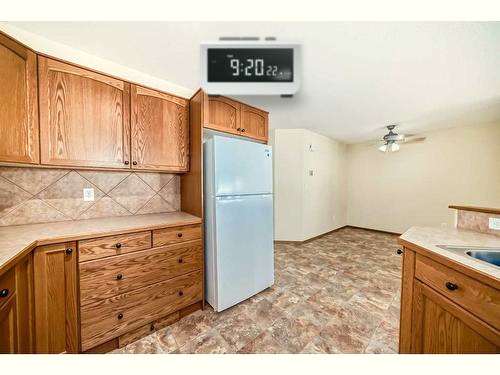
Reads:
9,20
